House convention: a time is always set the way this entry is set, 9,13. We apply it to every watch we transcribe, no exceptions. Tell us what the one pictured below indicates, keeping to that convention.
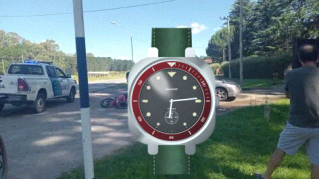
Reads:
6,14
